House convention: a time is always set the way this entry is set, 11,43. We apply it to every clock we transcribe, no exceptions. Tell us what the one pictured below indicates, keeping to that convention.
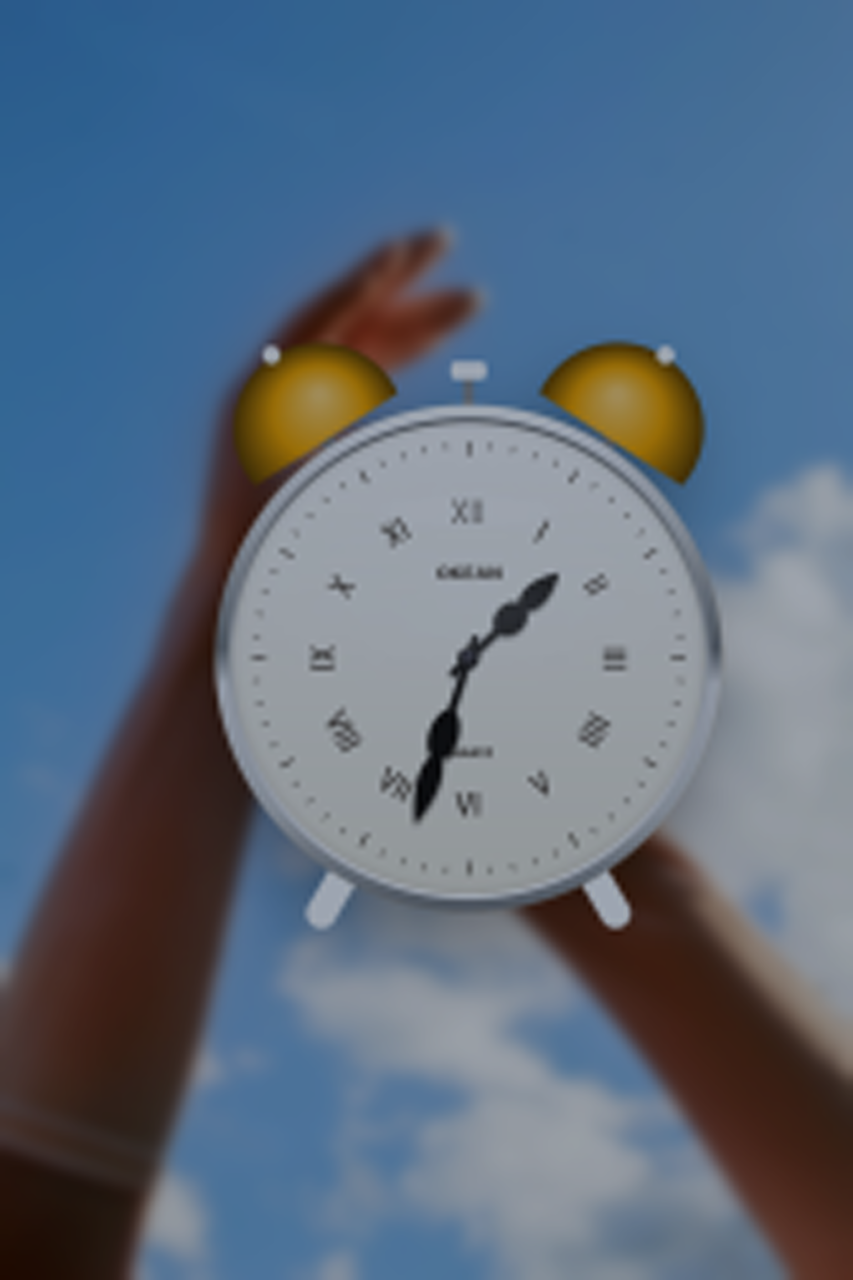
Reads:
1,33
